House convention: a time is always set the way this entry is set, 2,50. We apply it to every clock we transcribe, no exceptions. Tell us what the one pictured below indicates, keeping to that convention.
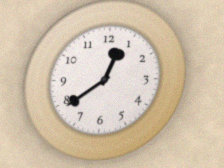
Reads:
12,39
